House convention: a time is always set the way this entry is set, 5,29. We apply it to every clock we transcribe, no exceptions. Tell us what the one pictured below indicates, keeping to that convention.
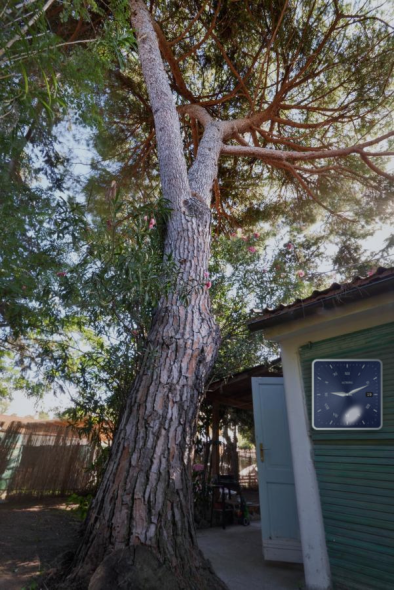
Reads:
9,11
